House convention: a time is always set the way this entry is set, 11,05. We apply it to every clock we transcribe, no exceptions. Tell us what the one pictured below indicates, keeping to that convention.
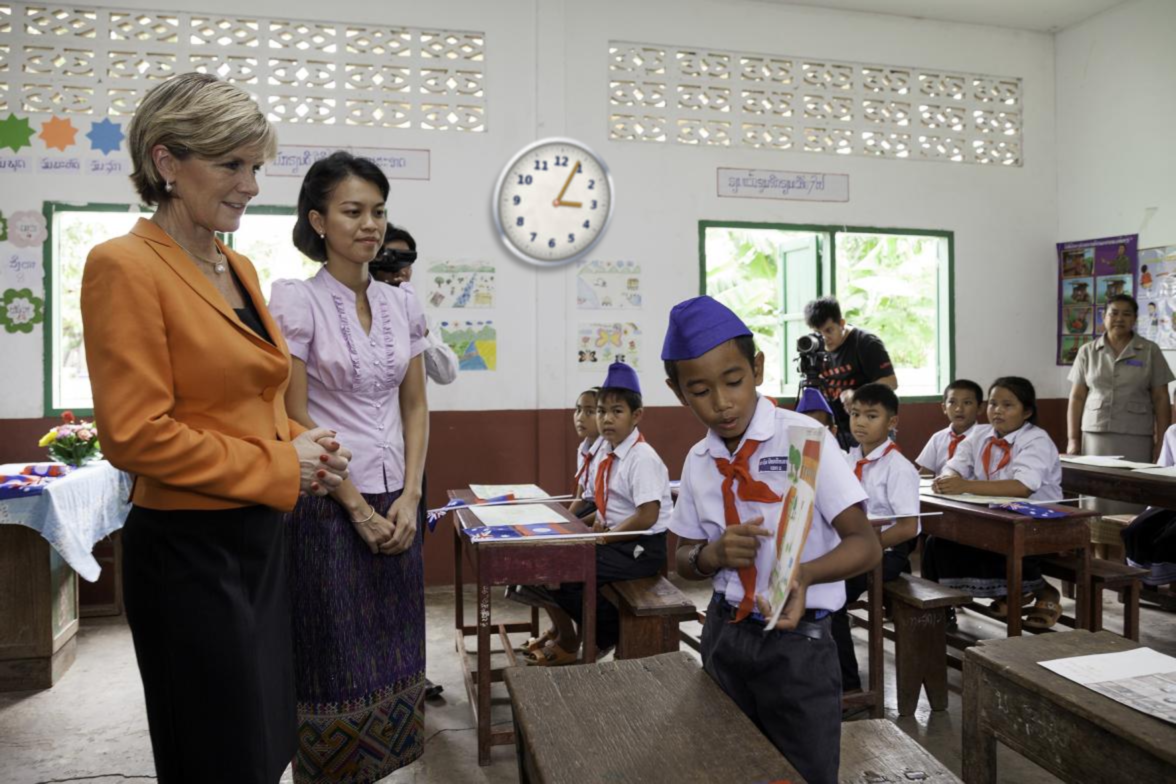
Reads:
3,04
